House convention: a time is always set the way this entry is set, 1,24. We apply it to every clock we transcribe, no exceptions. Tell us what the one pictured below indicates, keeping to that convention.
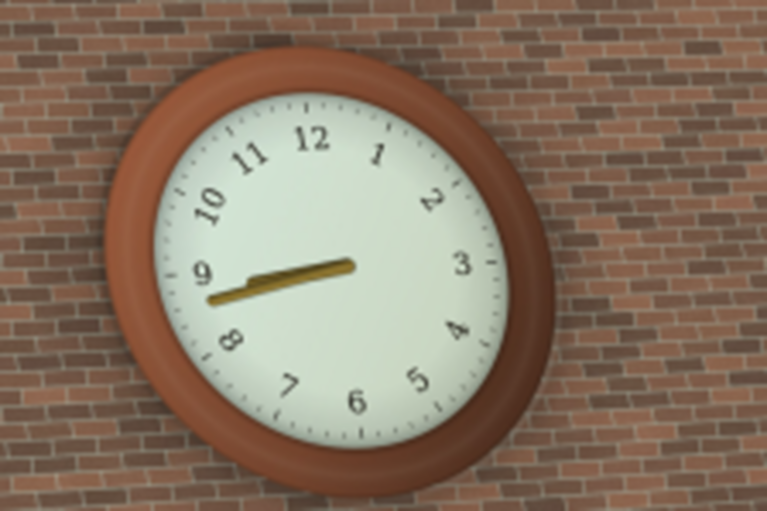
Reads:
8,43
